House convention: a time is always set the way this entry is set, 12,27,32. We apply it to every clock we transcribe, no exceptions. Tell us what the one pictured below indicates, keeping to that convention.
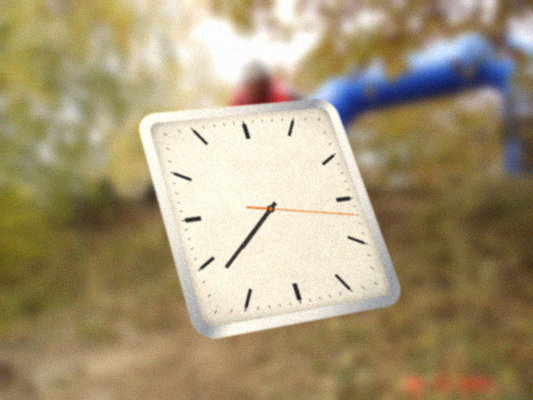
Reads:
7,38,17
